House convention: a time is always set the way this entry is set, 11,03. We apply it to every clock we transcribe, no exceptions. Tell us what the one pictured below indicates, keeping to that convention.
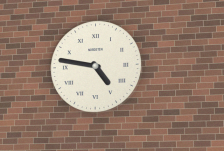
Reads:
4,47
